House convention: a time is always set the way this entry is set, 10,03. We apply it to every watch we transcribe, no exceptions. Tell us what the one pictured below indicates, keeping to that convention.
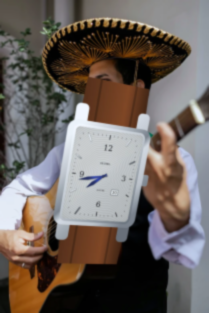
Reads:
7,43
